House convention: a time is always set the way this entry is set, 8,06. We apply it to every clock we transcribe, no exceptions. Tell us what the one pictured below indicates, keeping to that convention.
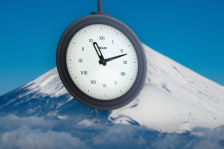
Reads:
11,12
